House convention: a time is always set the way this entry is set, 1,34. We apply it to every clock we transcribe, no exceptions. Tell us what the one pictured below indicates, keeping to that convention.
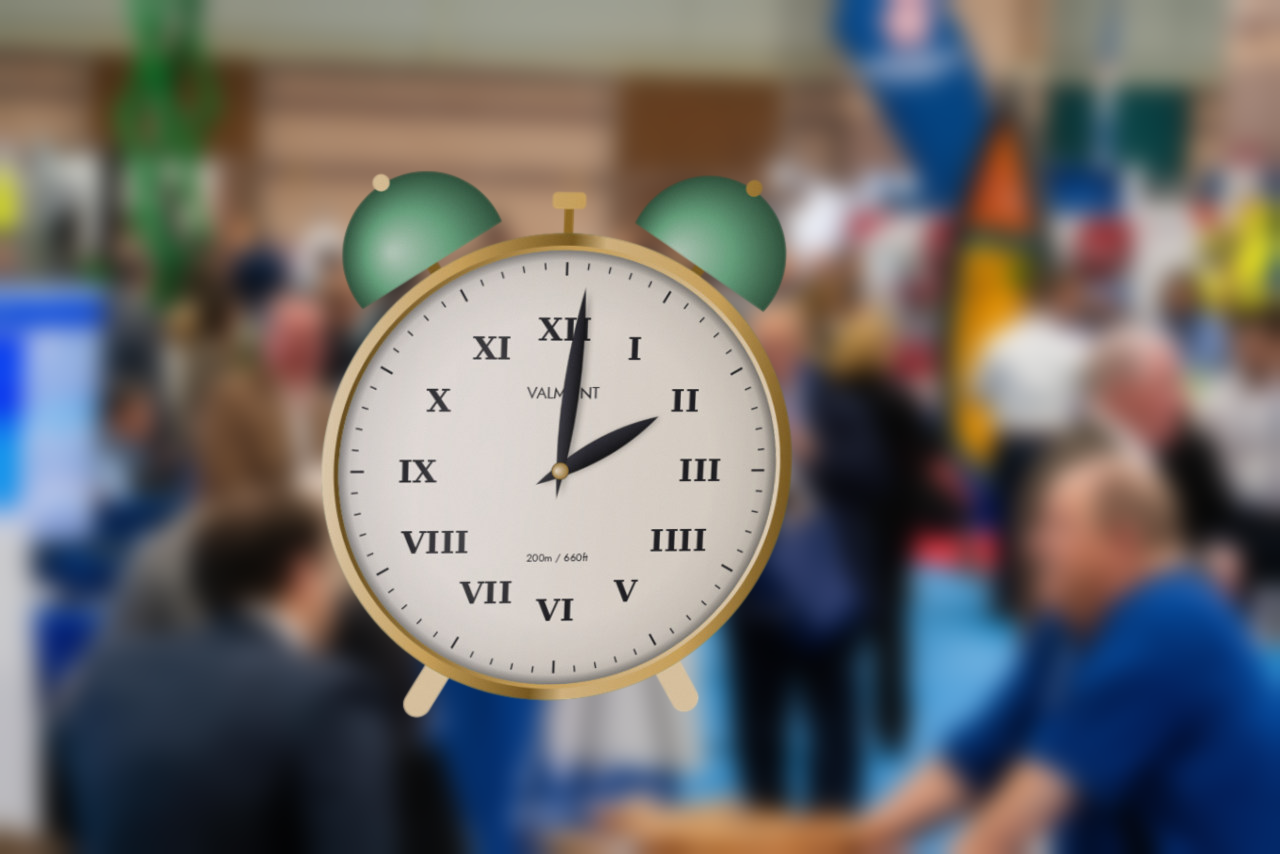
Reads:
2,01
